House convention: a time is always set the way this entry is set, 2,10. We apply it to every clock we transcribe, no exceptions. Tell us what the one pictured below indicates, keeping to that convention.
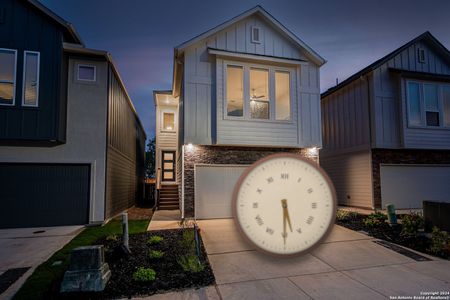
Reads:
5,30
